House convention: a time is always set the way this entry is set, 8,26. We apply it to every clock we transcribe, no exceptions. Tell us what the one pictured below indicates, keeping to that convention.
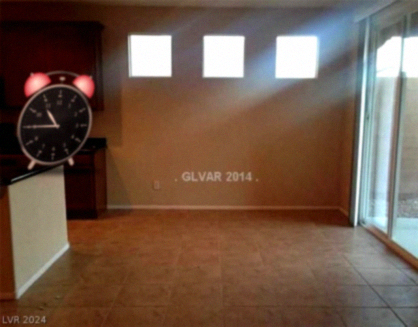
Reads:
10,45
